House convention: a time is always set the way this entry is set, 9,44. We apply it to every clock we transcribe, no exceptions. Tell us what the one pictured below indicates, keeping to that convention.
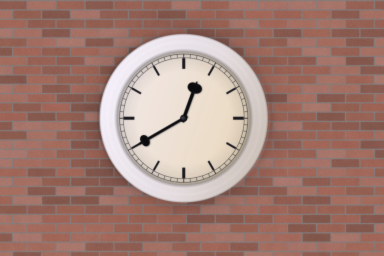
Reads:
12,40
